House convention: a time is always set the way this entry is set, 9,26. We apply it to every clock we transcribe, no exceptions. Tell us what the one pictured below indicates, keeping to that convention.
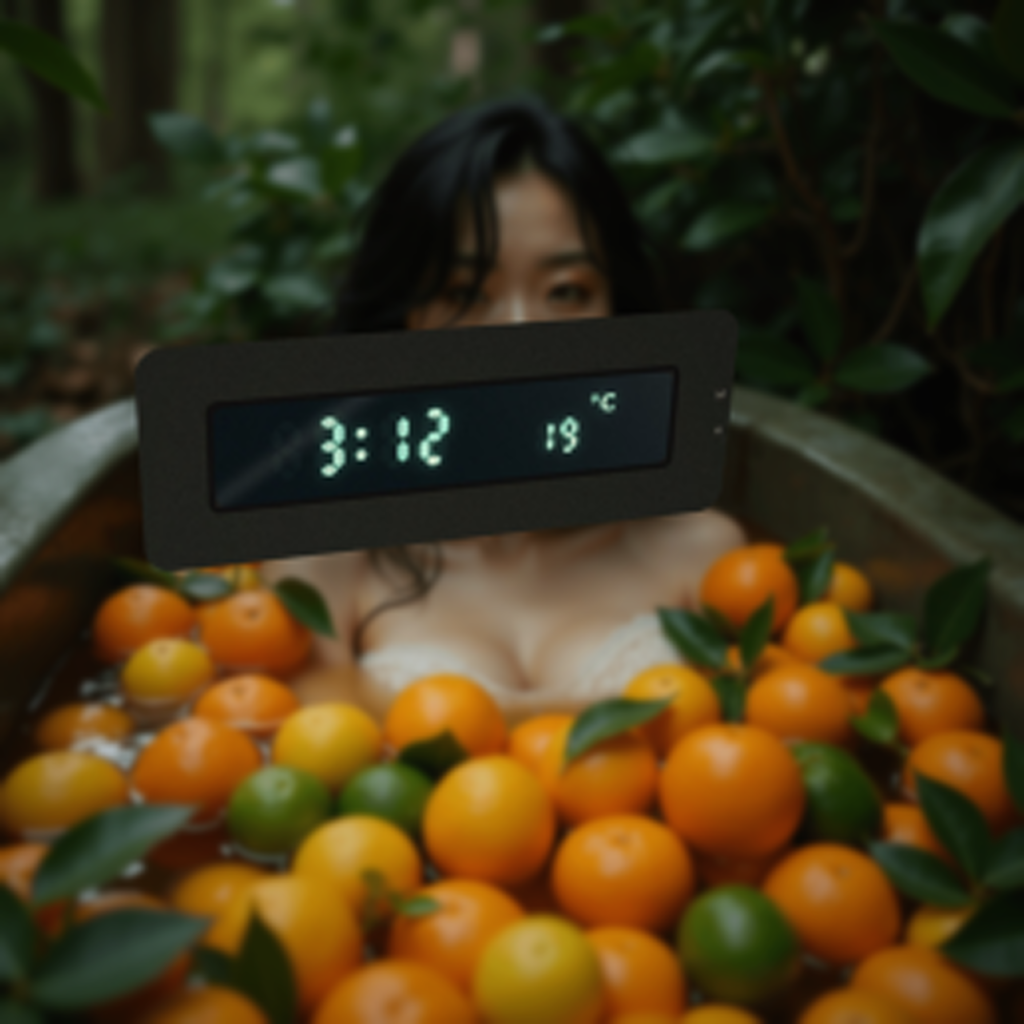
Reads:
3,12
